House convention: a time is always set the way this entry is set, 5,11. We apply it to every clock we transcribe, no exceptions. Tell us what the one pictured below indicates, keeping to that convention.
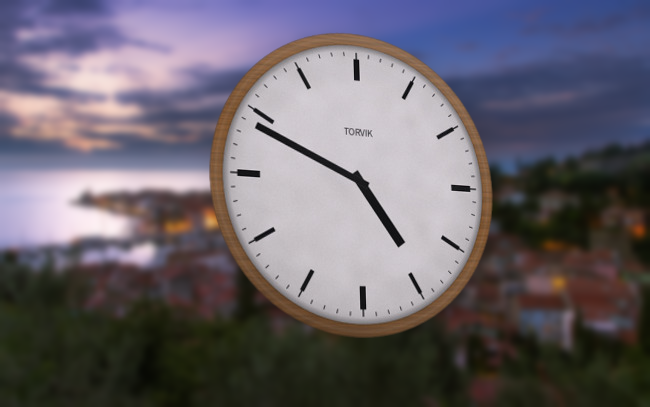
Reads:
4,49
